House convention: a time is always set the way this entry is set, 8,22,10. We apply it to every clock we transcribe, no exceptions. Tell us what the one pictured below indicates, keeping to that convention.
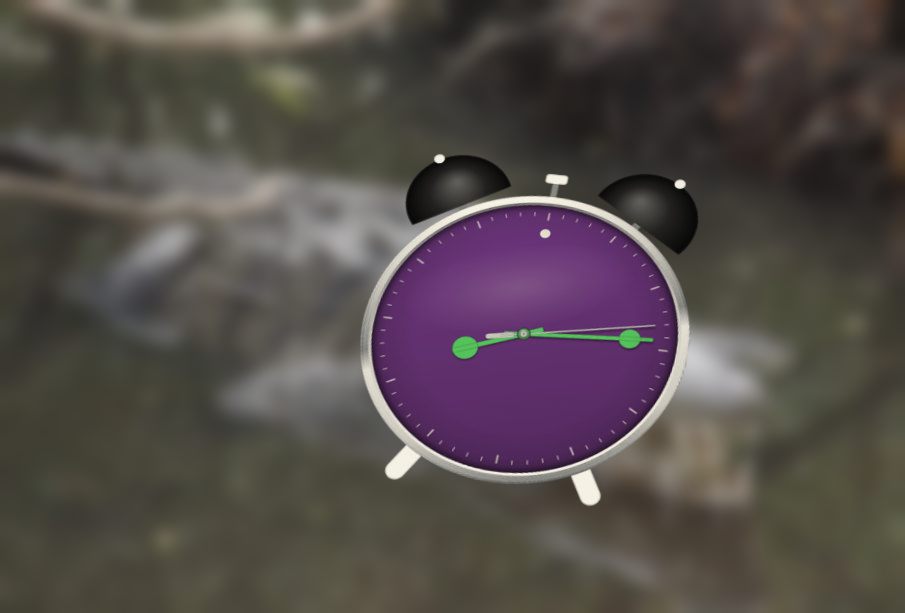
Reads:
8,14,13
